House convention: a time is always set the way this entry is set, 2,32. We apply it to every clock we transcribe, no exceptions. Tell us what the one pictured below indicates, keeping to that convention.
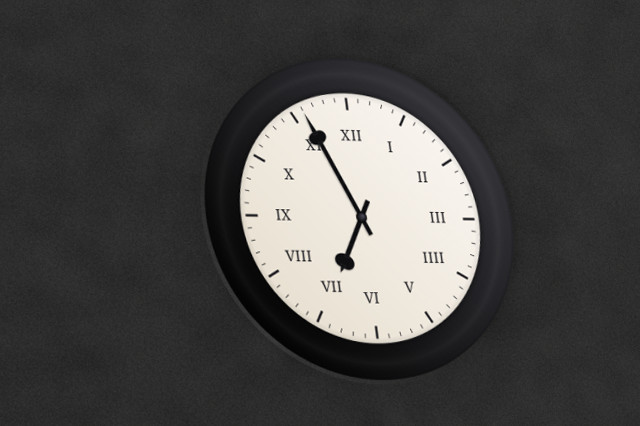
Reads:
6,56
